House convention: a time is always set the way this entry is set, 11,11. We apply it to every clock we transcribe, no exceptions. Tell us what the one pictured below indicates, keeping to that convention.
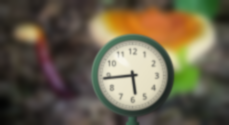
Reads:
5,44
